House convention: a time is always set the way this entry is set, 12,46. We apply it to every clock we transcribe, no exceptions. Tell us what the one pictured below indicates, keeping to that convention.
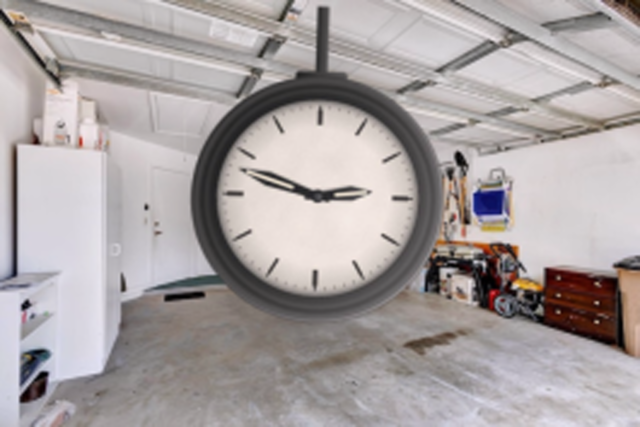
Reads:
2,48
